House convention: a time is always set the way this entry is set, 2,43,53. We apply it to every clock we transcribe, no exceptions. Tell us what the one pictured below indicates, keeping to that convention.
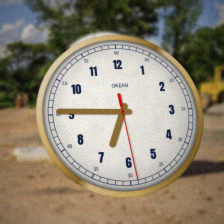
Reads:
6,45,29
